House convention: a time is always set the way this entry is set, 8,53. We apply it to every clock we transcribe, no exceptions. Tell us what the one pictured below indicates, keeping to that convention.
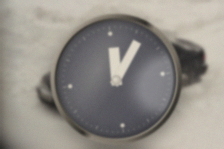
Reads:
12,06
